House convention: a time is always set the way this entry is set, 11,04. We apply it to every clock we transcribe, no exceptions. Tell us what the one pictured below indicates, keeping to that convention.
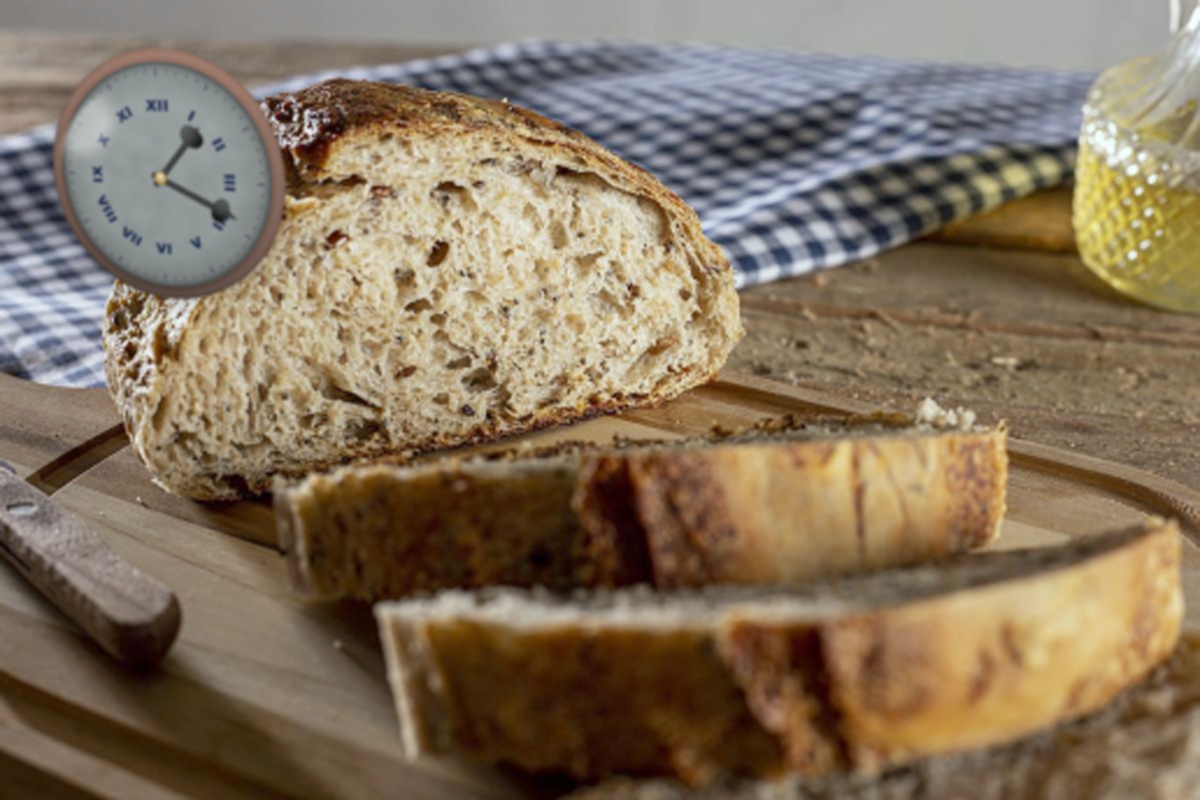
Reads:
1,19
